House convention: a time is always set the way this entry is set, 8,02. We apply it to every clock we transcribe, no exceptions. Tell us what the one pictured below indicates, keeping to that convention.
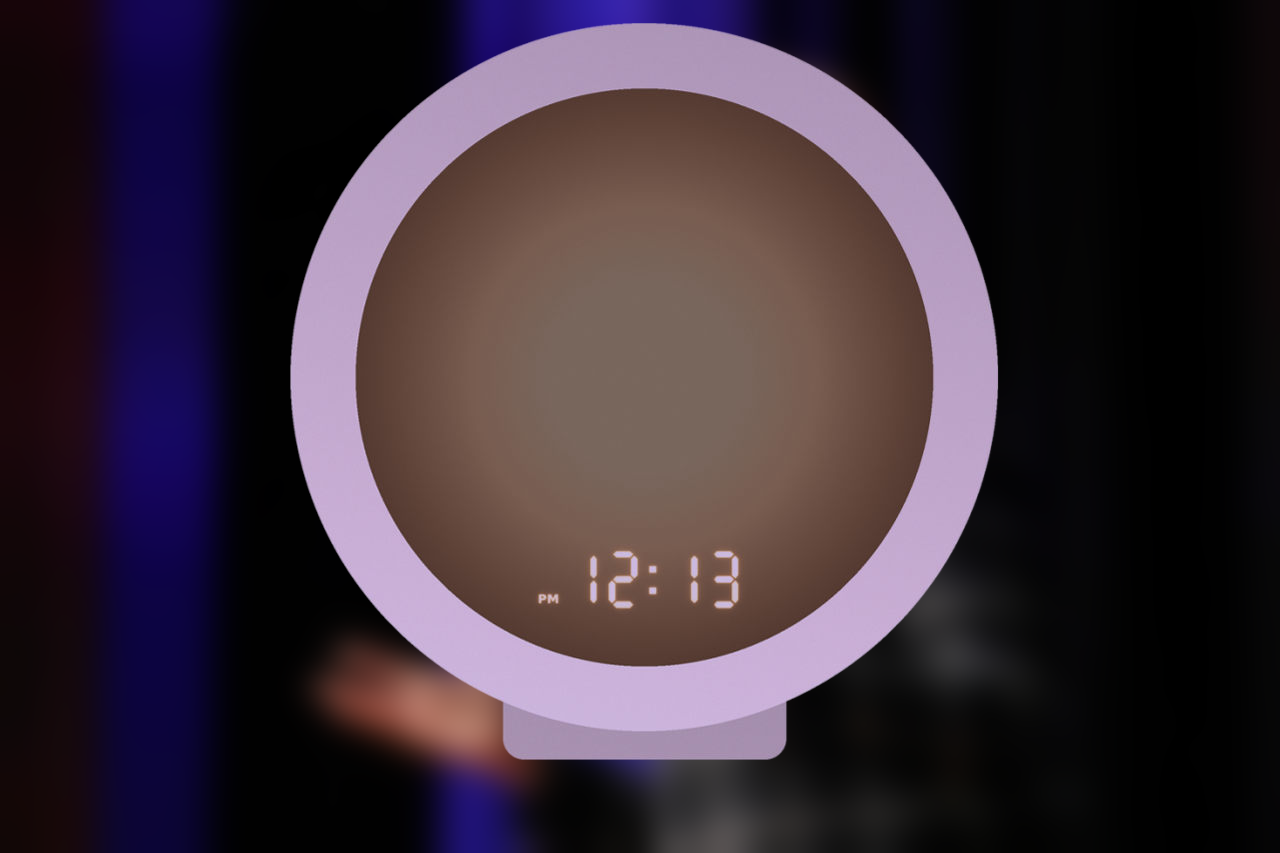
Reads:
12,13
